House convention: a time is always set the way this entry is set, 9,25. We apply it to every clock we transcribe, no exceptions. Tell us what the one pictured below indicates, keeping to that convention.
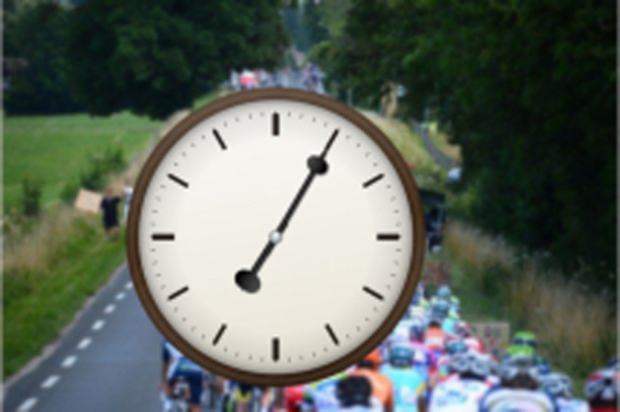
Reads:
7,05
